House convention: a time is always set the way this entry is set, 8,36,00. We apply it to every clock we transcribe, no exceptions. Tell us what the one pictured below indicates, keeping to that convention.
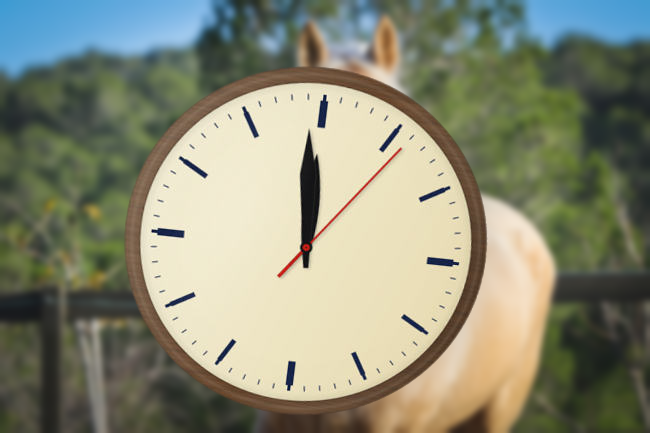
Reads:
11,59,06
